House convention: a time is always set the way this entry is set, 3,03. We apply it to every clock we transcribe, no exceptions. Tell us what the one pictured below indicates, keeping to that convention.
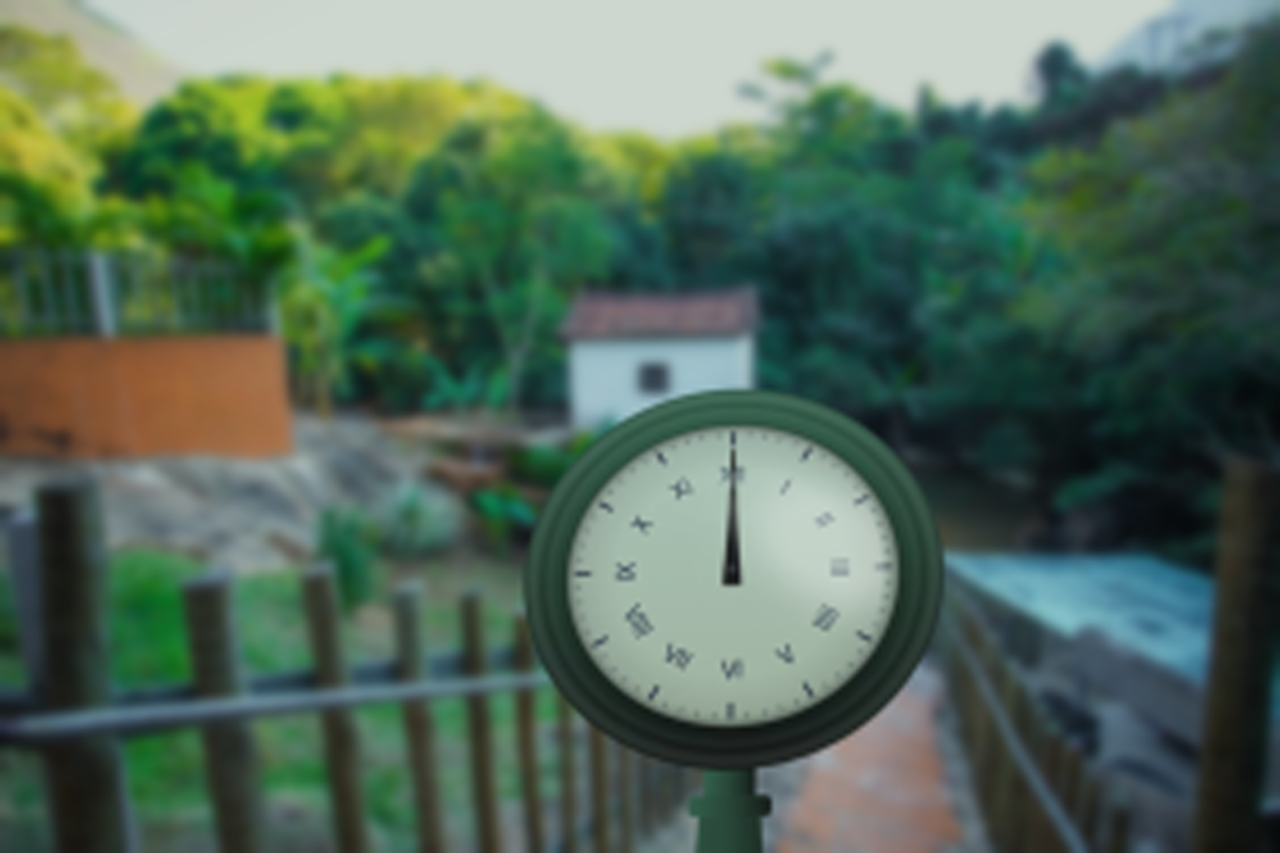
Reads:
12,00
